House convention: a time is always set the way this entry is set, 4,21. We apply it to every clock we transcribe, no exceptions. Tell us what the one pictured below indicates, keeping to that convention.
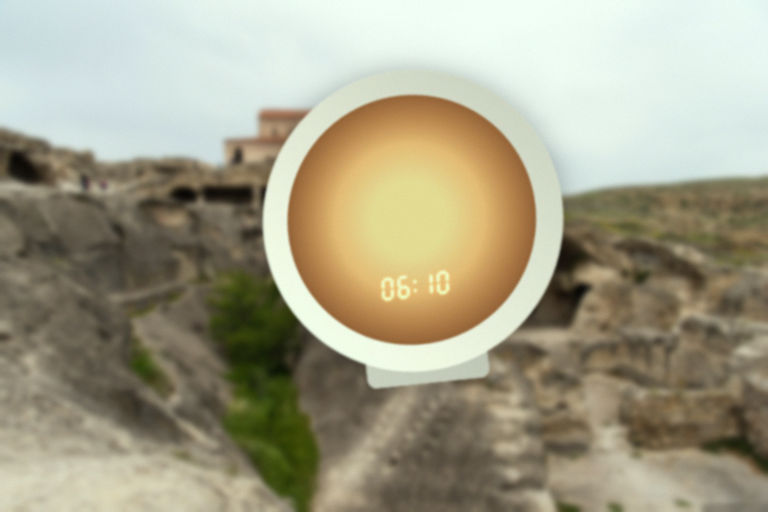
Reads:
6,10
